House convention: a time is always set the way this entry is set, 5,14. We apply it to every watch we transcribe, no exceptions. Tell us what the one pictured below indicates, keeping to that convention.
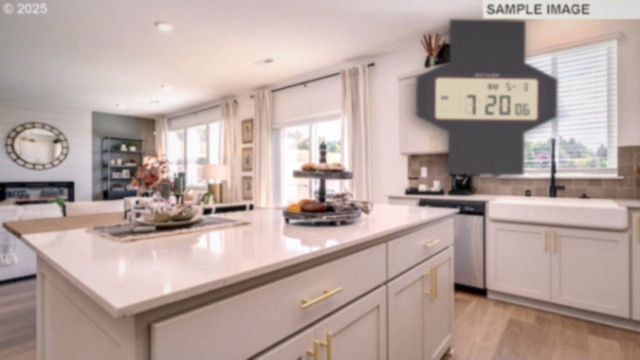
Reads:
7,20
